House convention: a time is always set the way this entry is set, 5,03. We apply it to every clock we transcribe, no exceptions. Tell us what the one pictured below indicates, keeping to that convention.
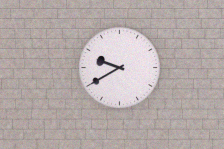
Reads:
9,40
